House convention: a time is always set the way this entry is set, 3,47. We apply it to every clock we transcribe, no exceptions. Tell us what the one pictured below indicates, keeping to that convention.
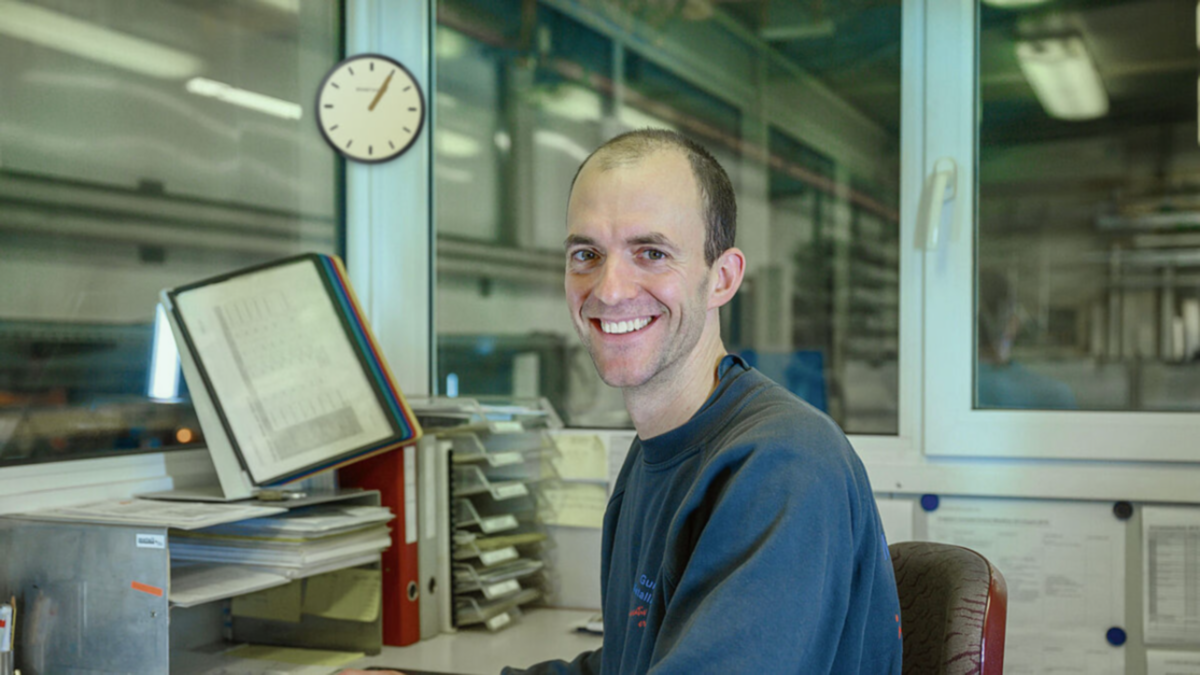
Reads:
1,05
